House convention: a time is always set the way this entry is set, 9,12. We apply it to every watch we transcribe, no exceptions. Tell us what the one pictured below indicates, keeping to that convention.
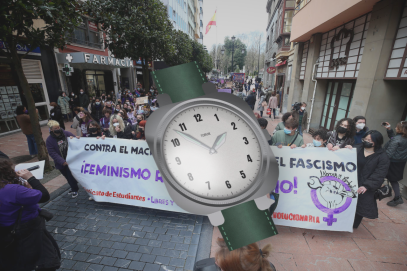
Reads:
1,53
